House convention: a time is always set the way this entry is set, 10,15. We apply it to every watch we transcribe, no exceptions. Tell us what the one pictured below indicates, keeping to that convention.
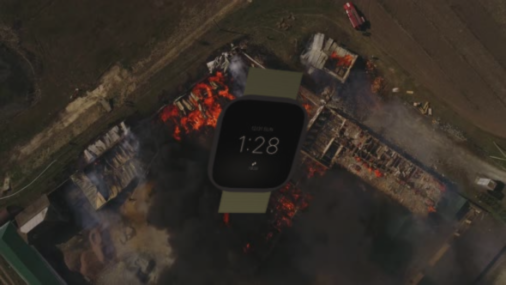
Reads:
1,28
